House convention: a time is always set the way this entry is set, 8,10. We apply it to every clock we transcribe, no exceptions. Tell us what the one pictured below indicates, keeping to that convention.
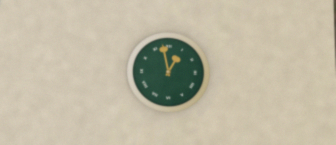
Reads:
12,58
